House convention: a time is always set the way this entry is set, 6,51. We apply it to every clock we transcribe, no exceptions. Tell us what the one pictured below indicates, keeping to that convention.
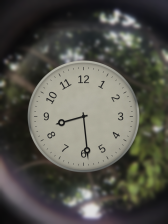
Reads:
8,29
